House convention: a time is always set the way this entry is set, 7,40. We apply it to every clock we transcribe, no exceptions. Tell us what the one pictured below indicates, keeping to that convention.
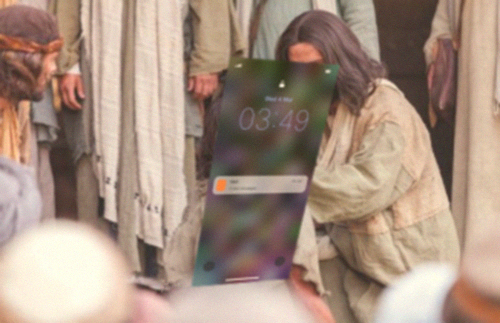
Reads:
3,49
